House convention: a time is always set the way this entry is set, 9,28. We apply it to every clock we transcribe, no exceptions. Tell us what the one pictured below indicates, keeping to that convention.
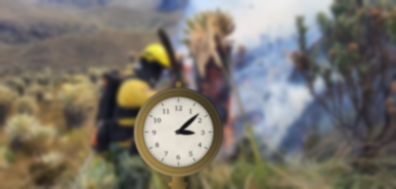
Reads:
3,08
